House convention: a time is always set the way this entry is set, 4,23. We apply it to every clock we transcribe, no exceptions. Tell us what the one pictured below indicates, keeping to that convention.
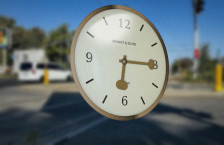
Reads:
6,15
